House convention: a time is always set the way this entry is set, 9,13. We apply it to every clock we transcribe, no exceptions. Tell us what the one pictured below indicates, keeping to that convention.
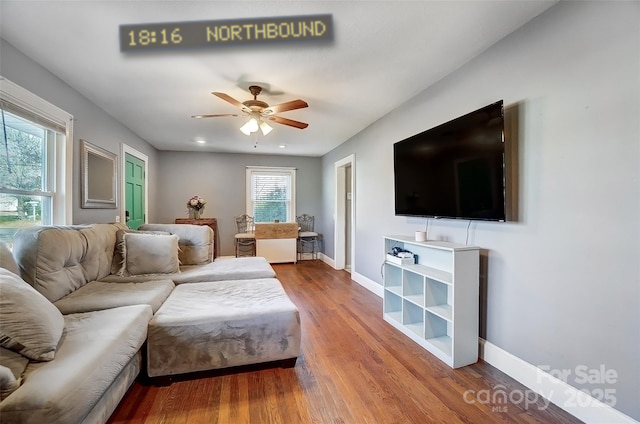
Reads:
18,16
